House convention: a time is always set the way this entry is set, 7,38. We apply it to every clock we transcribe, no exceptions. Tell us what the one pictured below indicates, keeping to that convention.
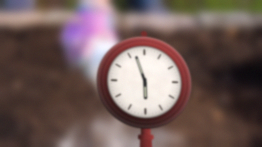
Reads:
5,57
